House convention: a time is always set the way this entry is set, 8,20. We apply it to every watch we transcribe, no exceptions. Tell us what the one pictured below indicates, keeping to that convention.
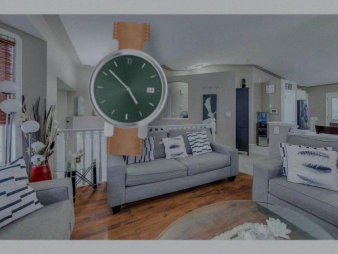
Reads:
4,52
